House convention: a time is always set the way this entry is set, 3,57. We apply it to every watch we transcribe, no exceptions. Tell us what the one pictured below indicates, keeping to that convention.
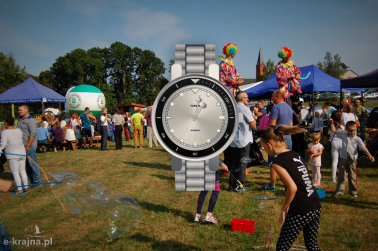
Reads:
1,02
